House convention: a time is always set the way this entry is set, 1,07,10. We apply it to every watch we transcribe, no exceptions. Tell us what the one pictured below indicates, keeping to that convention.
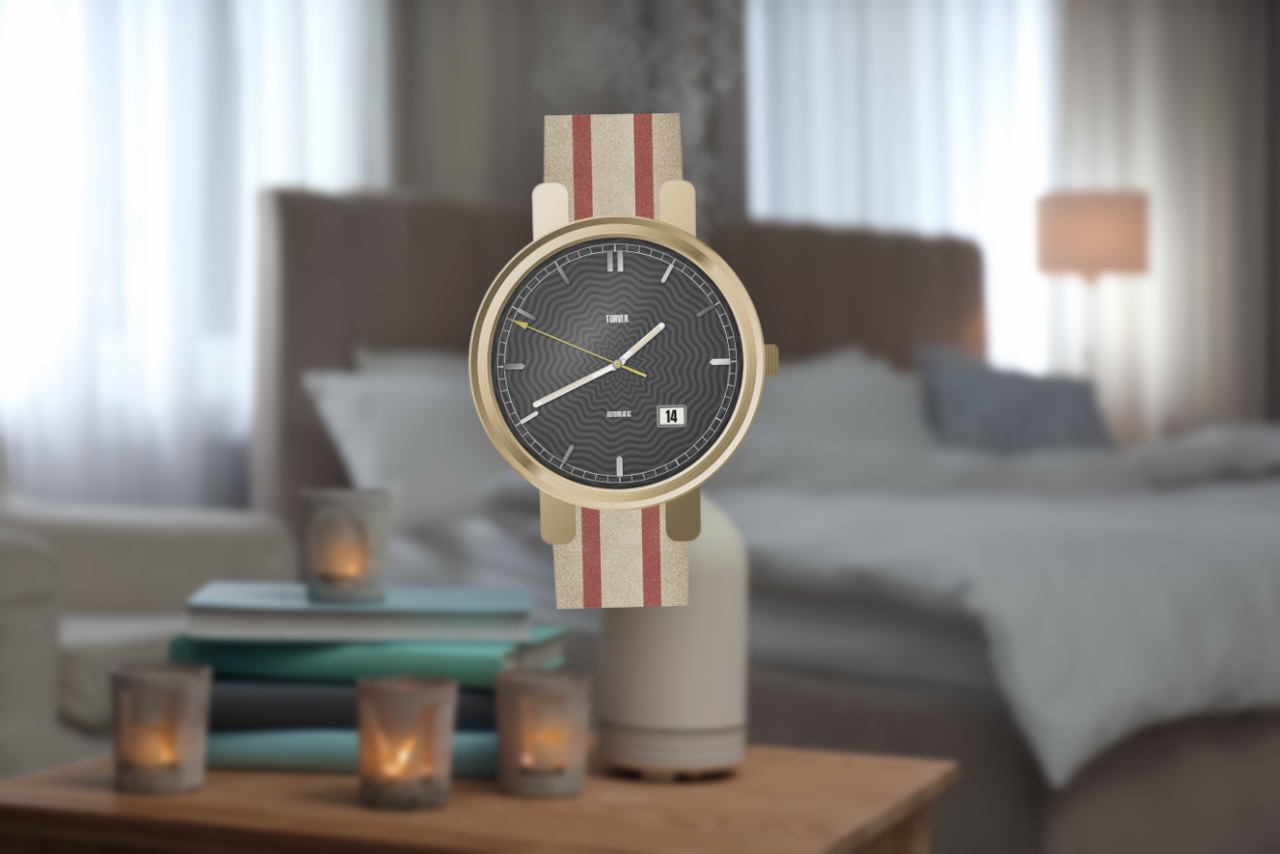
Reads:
1,40,49
